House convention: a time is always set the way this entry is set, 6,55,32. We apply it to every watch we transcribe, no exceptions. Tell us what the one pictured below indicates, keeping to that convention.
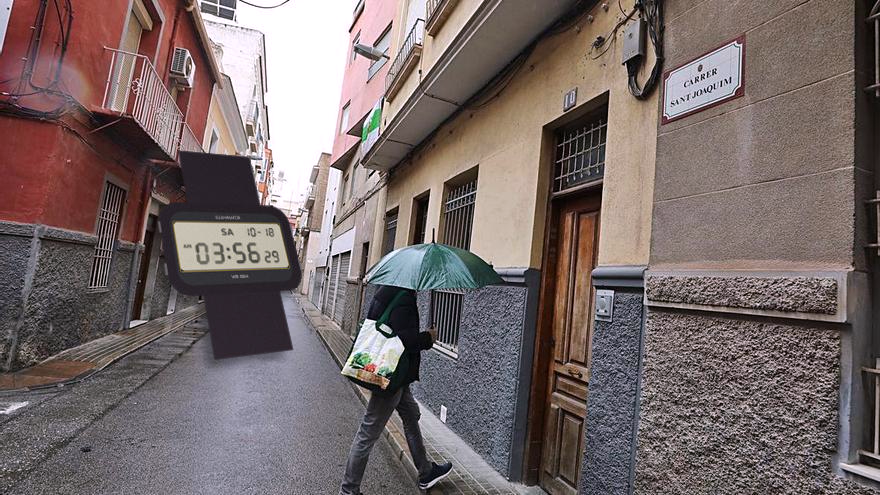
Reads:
3,56,29
